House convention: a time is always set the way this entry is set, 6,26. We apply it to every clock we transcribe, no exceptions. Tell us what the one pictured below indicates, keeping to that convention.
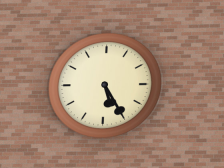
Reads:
5,25
